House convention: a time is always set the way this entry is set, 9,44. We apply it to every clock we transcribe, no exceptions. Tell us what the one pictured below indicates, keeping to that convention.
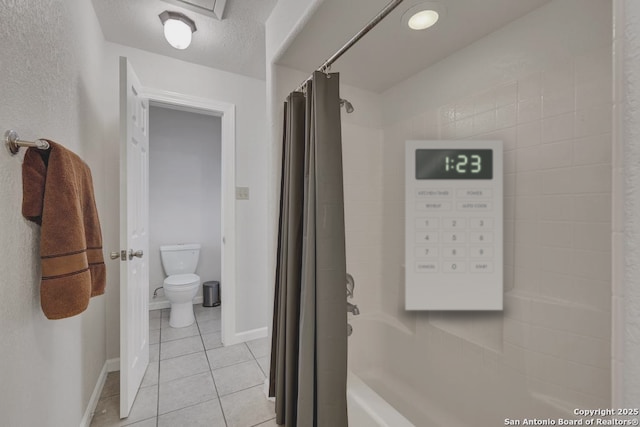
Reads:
1,23
